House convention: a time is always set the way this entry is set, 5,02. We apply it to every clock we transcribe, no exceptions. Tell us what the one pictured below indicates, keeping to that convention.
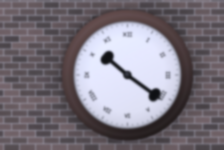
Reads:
10,21
